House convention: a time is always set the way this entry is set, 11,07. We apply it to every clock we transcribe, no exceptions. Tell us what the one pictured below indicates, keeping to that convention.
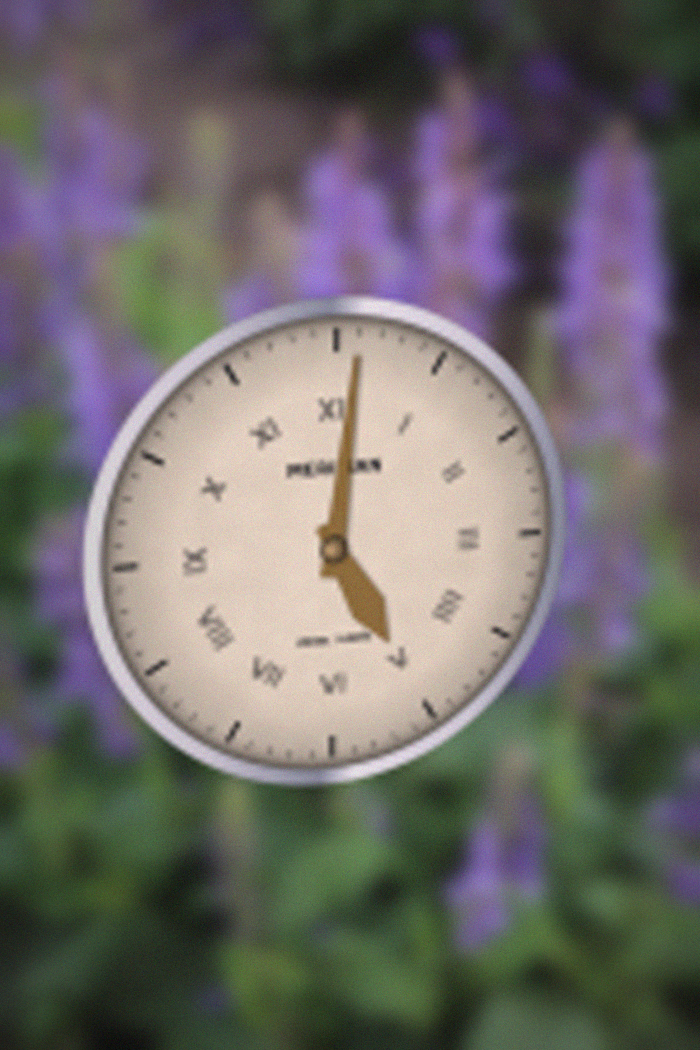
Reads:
5,01
